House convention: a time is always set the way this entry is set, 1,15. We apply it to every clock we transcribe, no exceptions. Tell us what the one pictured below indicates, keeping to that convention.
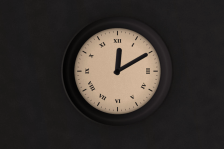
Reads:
12,10
